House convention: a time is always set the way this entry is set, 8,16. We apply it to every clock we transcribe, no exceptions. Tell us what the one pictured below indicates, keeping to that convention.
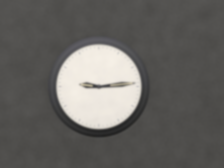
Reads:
9,14
